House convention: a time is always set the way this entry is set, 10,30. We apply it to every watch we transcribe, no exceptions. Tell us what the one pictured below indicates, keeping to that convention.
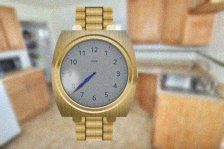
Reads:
7,38
